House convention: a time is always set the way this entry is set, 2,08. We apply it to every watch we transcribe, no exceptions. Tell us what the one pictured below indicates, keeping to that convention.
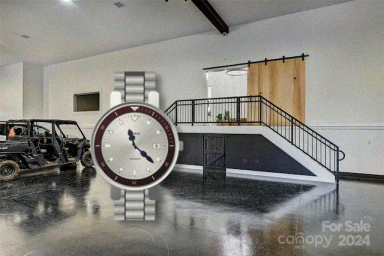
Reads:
11,22
